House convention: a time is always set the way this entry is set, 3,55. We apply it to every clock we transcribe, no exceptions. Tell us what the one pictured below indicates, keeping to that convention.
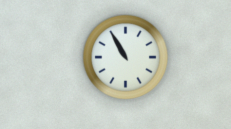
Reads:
10,55
